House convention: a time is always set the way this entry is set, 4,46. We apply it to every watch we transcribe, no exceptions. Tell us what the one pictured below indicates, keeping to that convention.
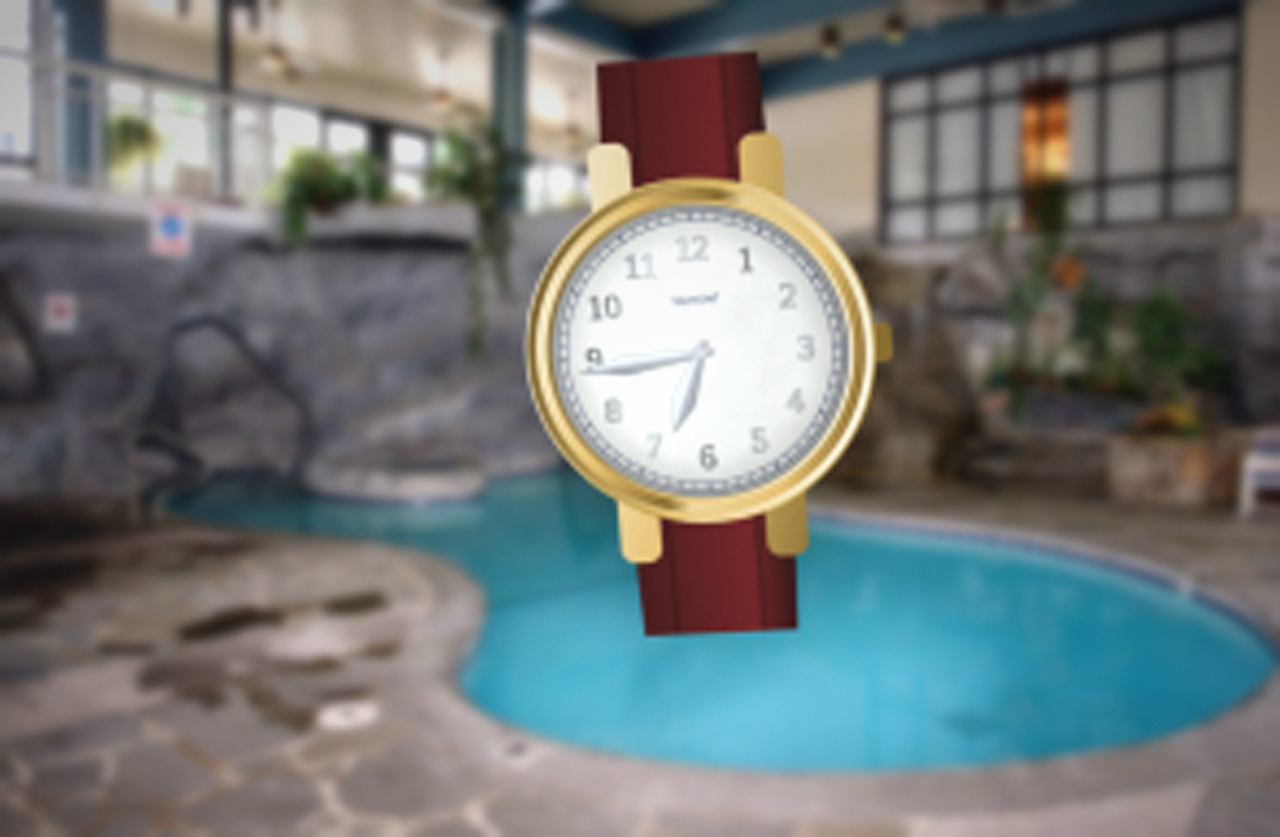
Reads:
6,44
